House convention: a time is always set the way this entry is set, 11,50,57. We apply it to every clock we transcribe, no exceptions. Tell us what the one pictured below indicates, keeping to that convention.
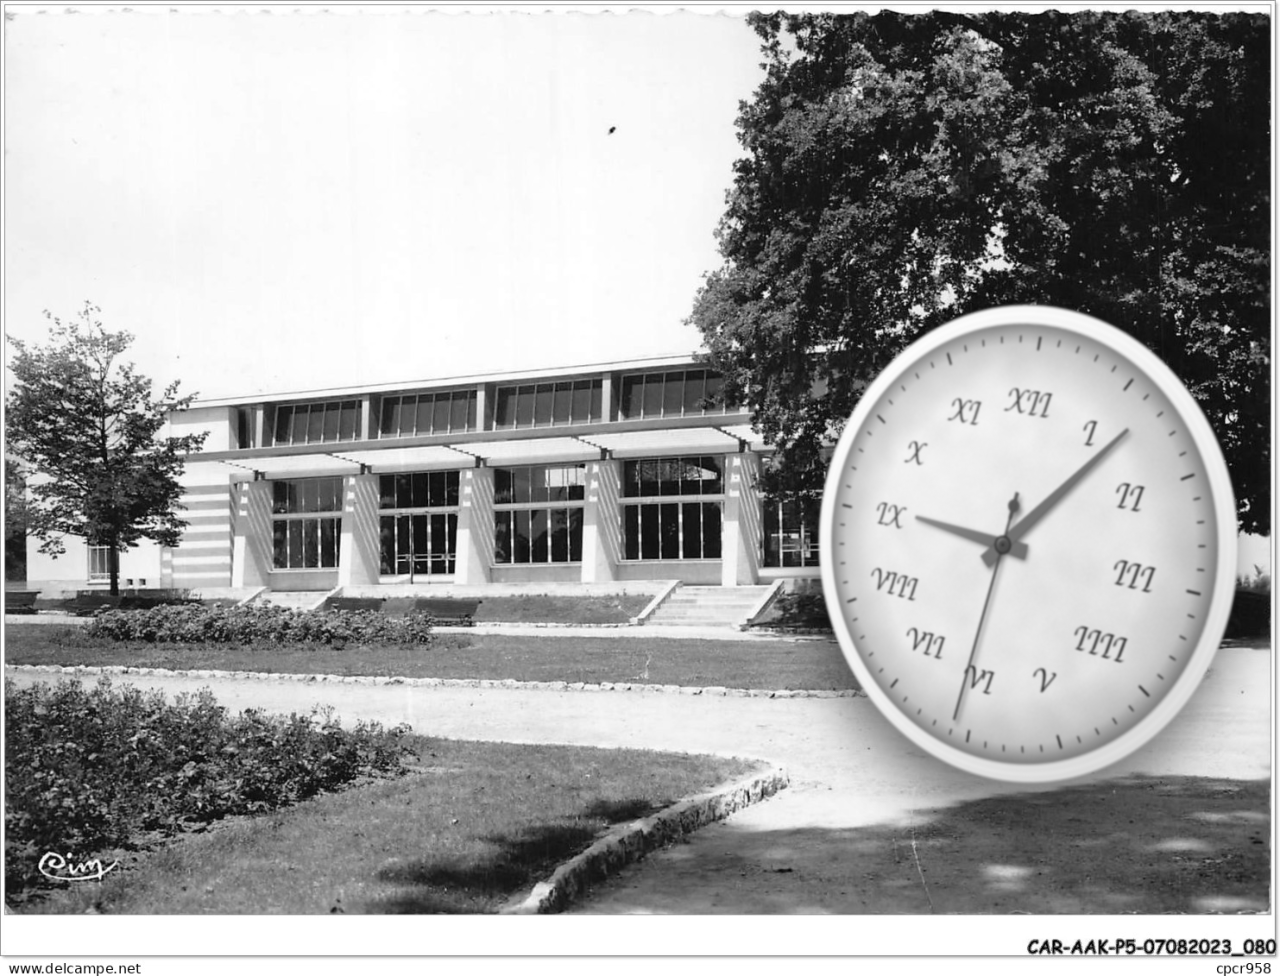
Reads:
9,06,31
